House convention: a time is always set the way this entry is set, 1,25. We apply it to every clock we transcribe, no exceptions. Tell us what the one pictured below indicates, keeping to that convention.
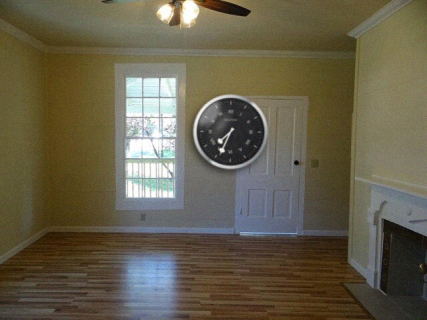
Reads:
7,34
